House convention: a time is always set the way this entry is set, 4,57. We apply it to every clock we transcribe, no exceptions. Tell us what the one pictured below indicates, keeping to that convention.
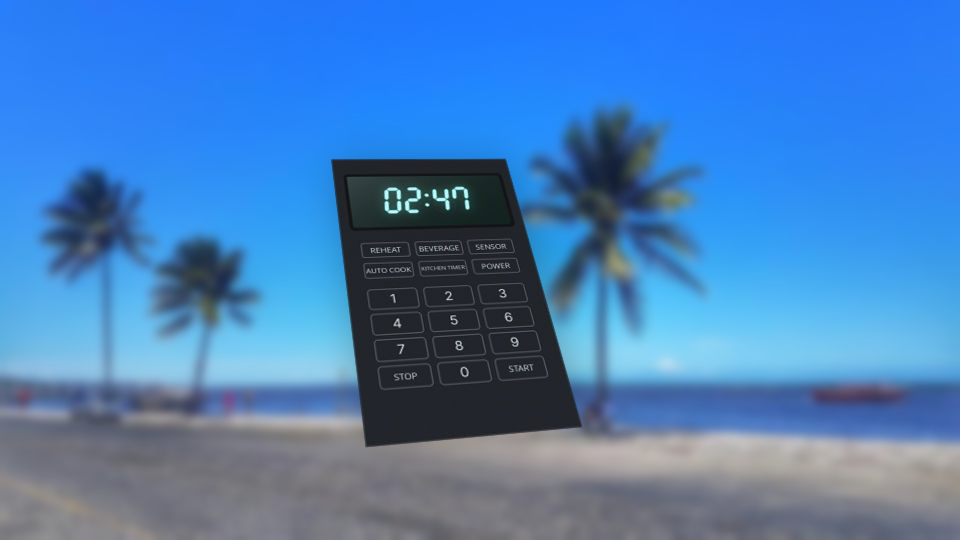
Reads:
2,47
